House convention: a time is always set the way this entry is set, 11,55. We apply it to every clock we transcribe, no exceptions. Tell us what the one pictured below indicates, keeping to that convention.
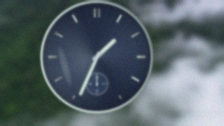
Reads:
1,34
